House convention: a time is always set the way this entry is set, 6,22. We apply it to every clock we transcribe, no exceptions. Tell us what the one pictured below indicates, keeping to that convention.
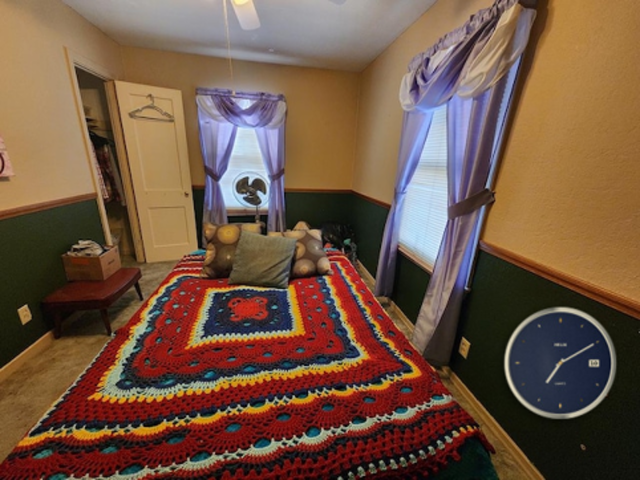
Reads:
7,10
